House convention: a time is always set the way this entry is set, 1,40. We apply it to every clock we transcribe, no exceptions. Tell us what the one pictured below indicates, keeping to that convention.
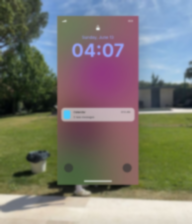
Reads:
4,07
